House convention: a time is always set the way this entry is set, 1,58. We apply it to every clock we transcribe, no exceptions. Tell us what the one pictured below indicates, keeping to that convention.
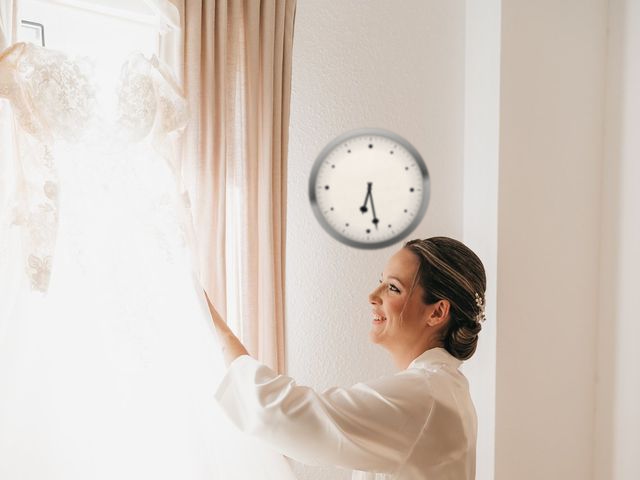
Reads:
6,28
